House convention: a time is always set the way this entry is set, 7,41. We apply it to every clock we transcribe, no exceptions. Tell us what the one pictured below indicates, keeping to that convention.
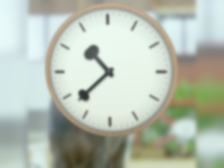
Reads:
10,38
